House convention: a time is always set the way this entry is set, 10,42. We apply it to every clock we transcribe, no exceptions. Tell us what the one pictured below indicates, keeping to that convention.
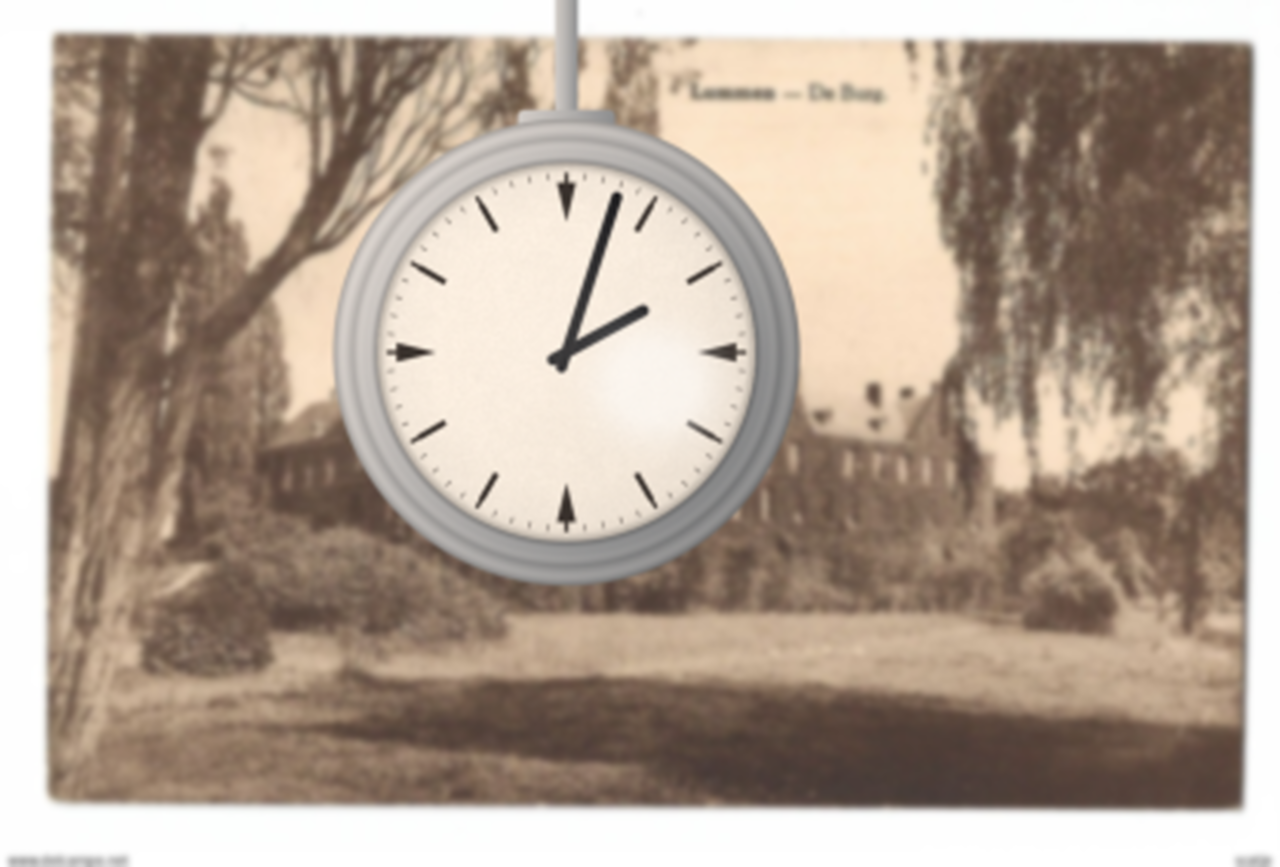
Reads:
2,03
